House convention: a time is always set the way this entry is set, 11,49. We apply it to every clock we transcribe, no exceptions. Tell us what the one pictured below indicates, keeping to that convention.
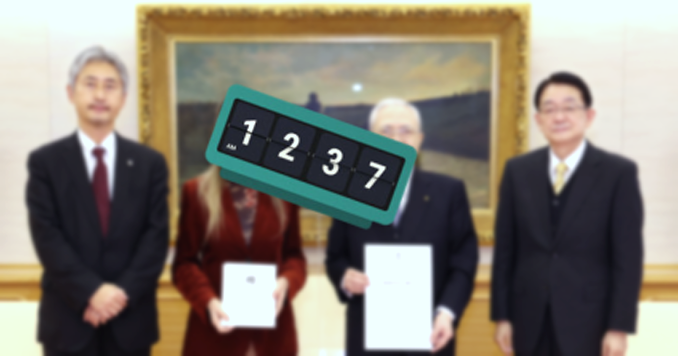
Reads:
12,37
